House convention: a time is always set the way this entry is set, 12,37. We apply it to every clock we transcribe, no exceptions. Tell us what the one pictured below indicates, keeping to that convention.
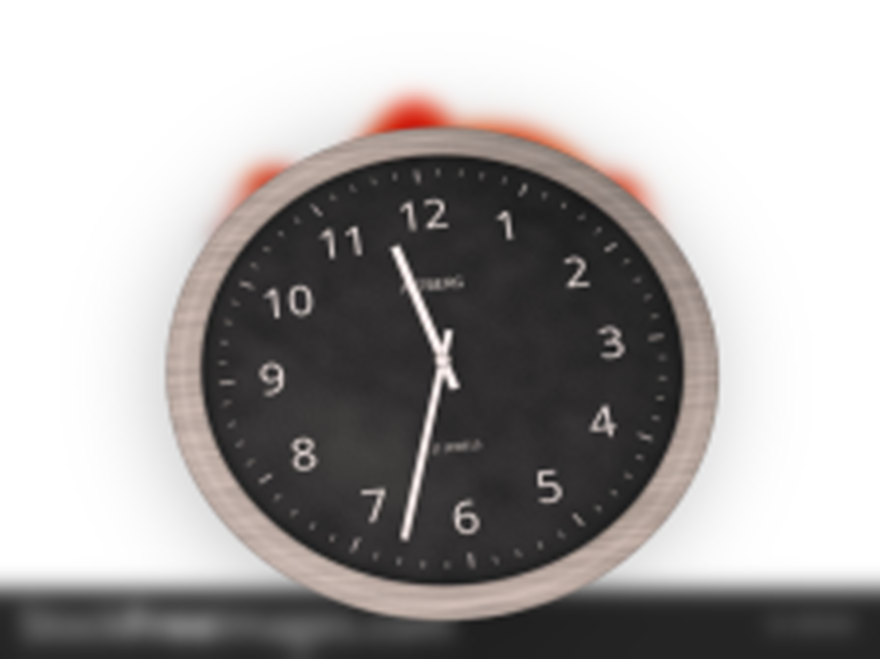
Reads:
11,33
